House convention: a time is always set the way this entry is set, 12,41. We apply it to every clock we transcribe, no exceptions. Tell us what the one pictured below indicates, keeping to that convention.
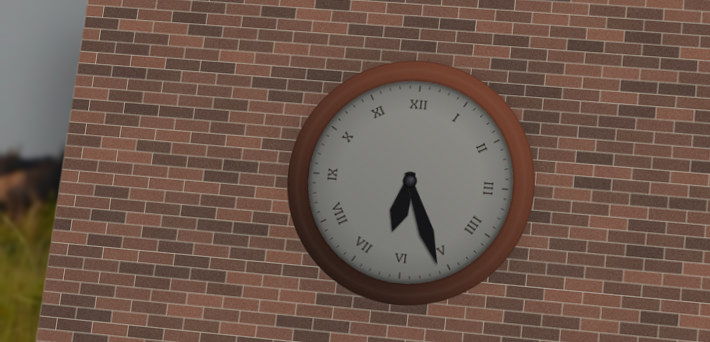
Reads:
6,26
